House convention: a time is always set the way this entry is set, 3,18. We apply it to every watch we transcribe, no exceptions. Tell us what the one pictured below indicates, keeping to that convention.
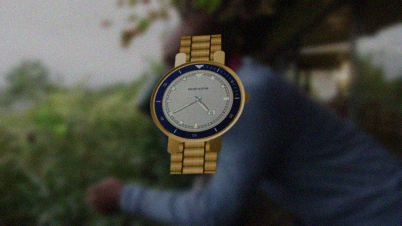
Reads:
4,40
